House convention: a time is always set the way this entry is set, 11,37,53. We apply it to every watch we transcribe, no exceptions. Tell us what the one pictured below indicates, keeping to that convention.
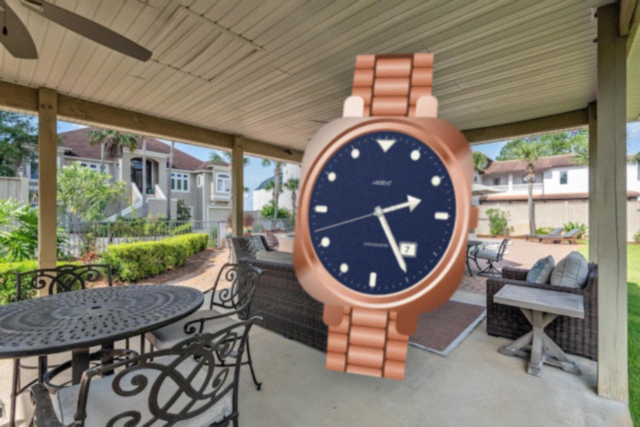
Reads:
2,24,42
